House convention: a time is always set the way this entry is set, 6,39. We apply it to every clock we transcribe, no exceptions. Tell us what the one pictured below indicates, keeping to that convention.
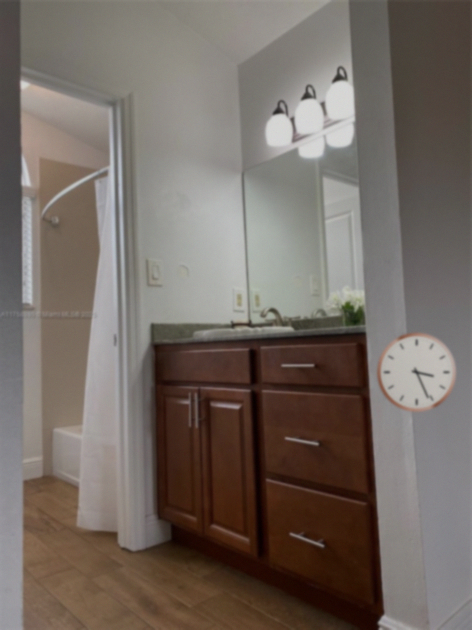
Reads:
3,26
